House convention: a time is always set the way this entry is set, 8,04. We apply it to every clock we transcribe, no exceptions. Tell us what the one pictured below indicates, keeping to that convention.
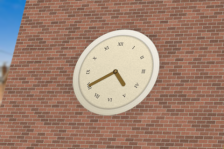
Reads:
4,40
